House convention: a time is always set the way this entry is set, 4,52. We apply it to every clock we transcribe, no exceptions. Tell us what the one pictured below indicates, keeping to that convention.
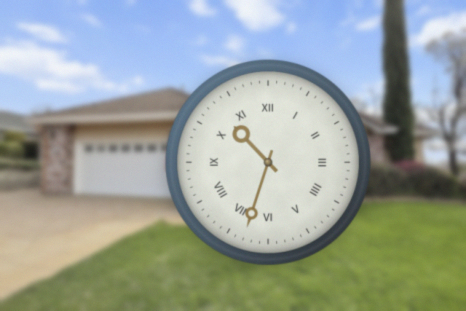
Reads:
10,33
